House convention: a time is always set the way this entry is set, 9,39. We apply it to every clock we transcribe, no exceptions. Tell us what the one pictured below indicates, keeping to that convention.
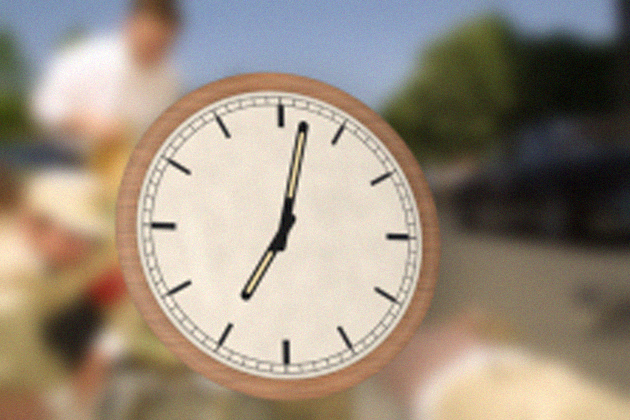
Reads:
7,02
